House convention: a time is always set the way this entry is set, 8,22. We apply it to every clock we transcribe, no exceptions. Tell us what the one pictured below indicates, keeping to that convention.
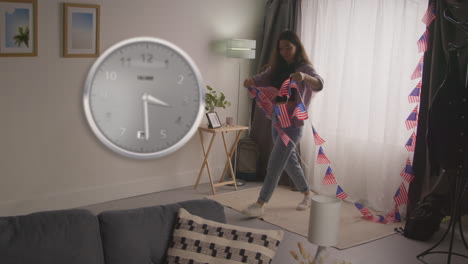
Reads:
3,29
